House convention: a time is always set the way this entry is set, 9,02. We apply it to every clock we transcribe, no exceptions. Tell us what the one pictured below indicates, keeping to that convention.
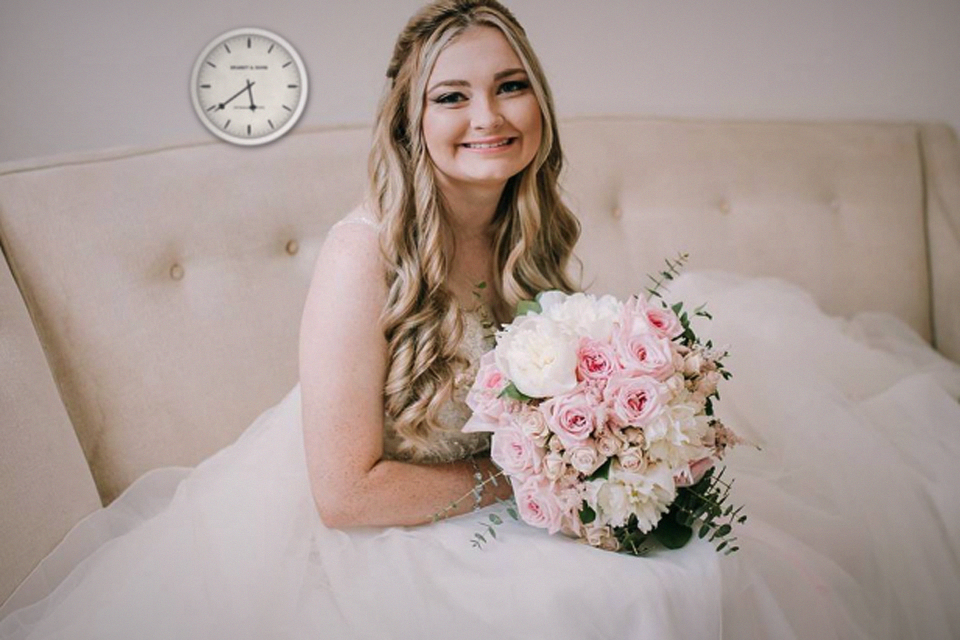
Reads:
5,39
